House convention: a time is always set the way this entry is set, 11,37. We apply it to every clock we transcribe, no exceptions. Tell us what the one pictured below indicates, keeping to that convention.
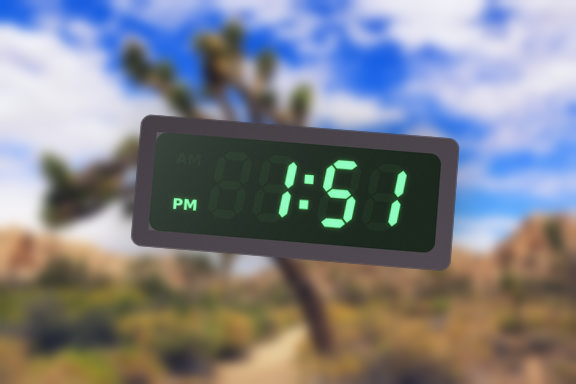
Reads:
1,51
